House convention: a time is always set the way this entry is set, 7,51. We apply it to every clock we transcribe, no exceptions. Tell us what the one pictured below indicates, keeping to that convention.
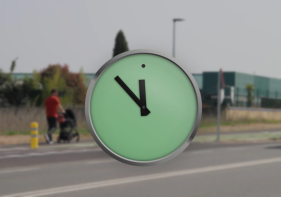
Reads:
11,53
